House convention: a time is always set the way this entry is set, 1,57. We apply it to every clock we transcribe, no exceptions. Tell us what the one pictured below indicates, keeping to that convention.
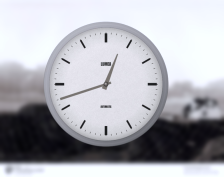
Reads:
12,42
